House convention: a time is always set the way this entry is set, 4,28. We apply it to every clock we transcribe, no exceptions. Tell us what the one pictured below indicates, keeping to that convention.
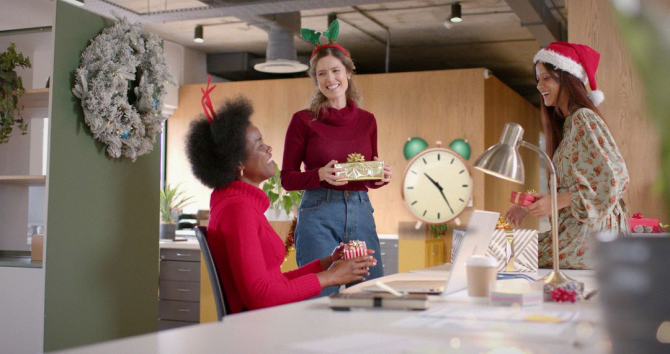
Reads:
10,25
